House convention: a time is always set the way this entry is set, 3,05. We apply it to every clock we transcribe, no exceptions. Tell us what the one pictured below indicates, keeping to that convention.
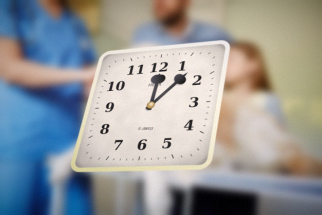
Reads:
12,07
